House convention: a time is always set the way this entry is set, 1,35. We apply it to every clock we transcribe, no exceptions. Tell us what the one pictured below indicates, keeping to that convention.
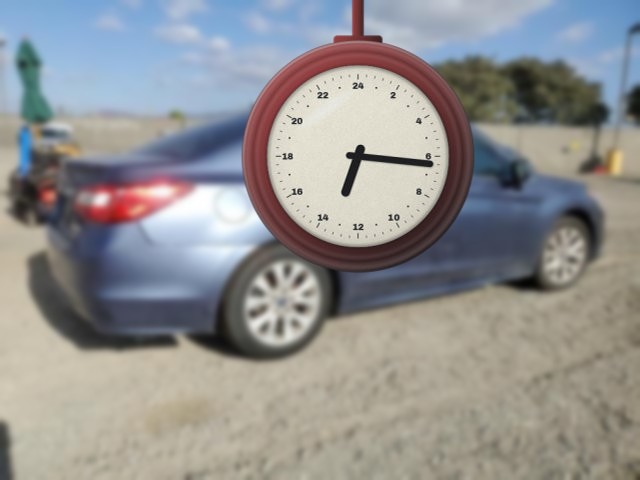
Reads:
13,16
